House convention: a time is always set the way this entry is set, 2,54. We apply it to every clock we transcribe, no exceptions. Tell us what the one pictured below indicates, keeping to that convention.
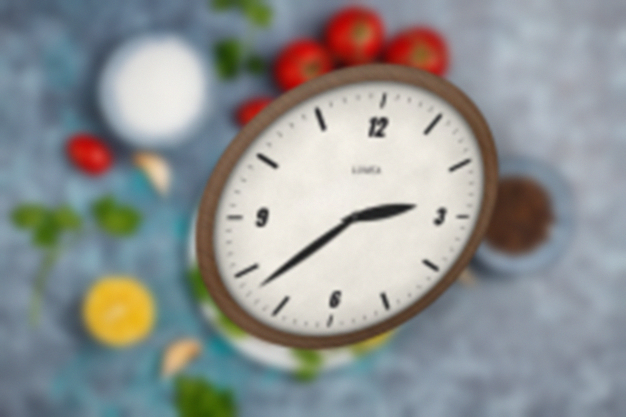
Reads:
2,38
